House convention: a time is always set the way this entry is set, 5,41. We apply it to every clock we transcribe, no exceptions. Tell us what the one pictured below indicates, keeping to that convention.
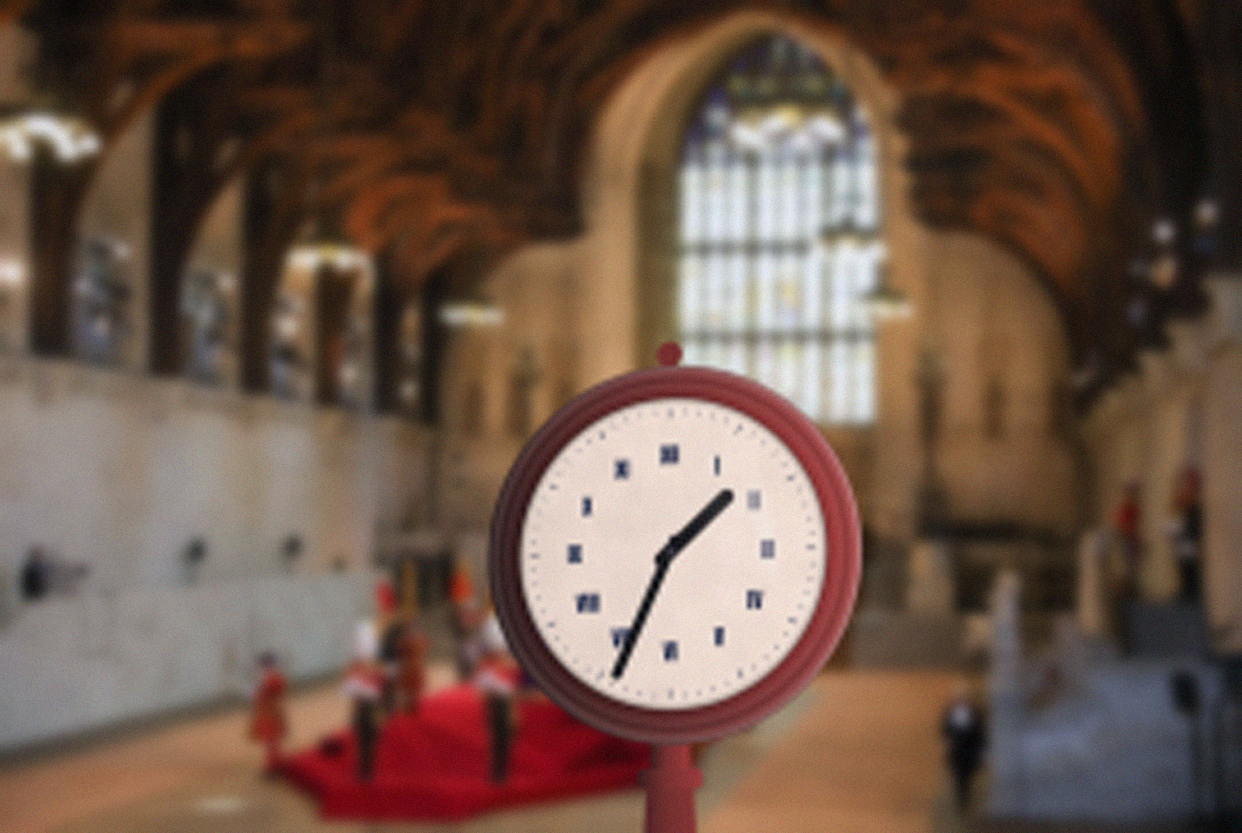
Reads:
1,34
